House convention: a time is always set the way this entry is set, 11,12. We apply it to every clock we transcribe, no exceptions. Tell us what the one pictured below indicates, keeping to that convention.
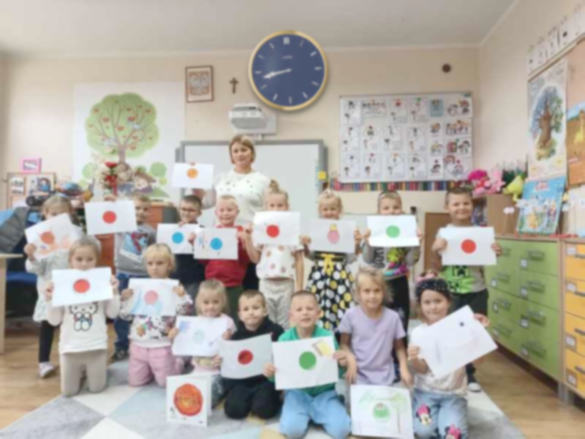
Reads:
8,43
